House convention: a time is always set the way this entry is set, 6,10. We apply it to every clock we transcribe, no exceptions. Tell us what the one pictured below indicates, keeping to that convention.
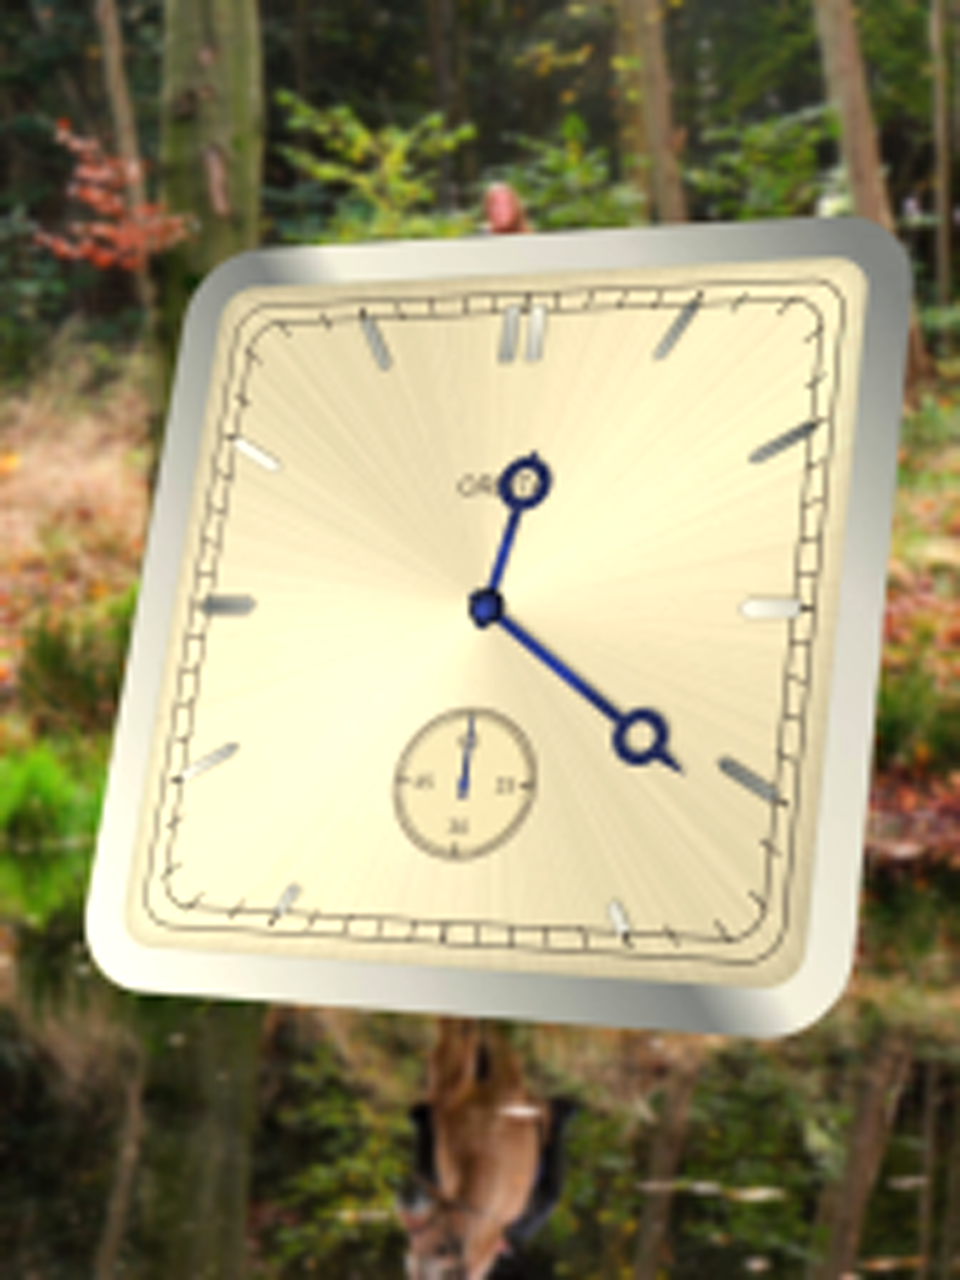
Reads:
12,21
